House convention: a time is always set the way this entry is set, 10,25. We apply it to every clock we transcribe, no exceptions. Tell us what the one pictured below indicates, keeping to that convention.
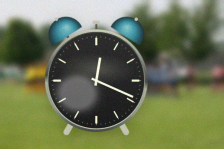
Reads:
12,19
